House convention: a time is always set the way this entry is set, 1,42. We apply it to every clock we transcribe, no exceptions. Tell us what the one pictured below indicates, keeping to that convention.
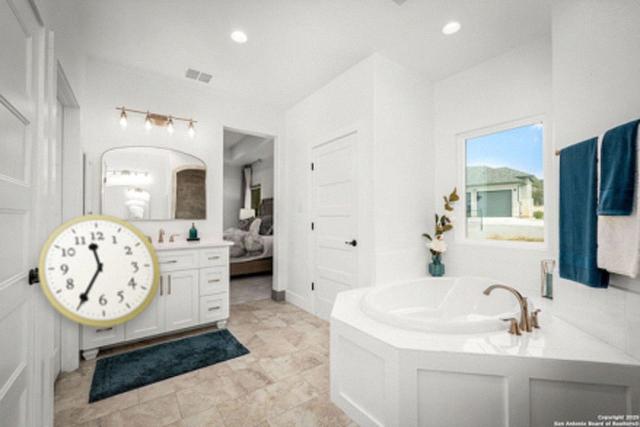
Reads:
11,35
